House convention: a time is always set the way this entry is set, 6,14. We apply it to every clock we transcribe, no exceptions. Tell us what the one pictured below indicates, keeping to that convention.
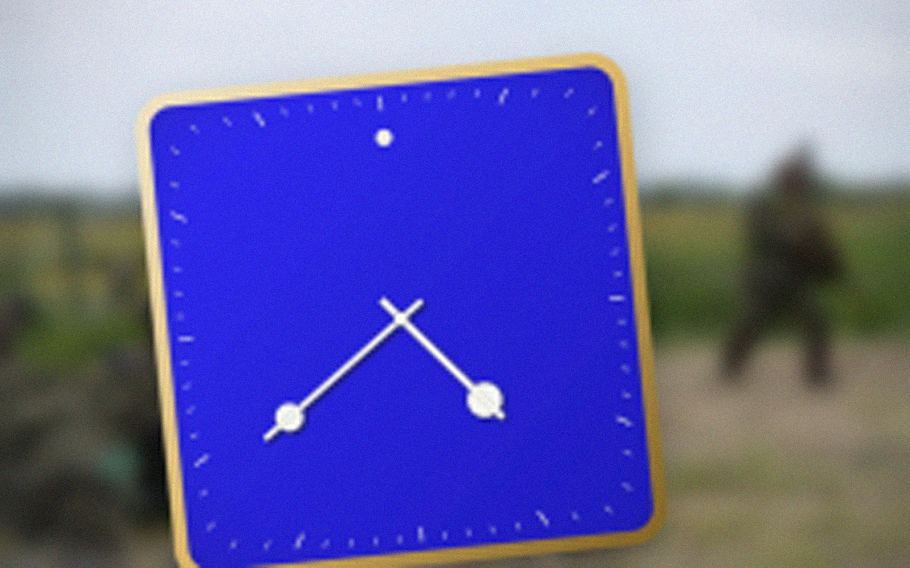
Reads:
4,39
